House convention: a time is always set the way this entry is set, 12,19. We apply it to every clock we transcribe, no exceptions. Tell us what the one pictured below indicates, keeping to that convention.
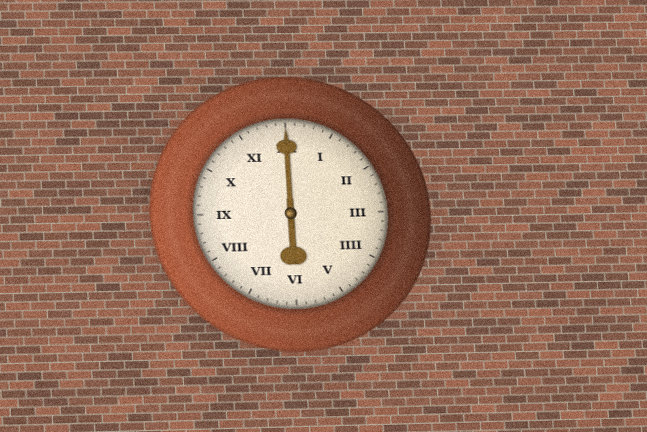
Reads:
6,00
